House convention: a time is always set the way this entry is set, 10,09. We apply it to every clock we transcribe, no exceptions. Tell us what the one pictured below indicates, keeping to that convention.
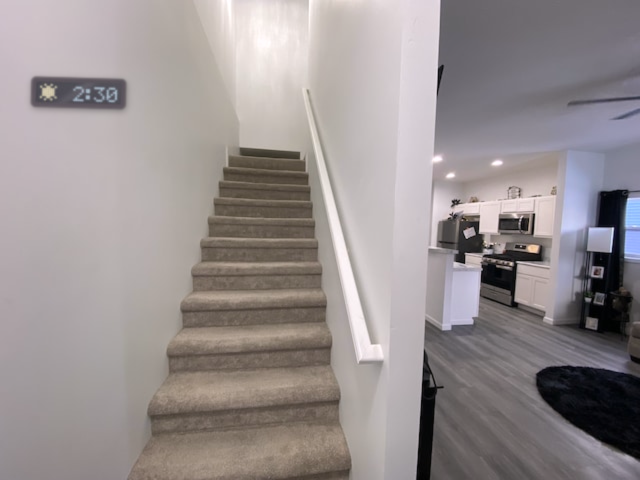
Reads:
2,30
